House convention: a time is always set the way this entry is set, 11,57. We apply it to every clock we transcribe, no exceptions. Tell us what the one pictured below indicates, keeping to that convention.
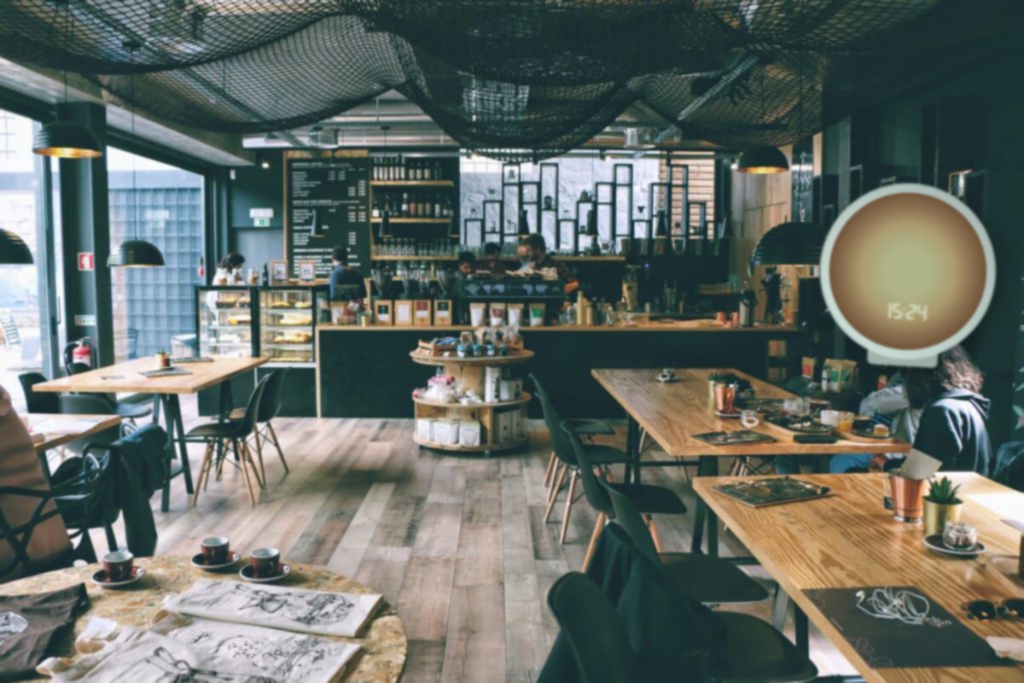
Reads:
15,24
